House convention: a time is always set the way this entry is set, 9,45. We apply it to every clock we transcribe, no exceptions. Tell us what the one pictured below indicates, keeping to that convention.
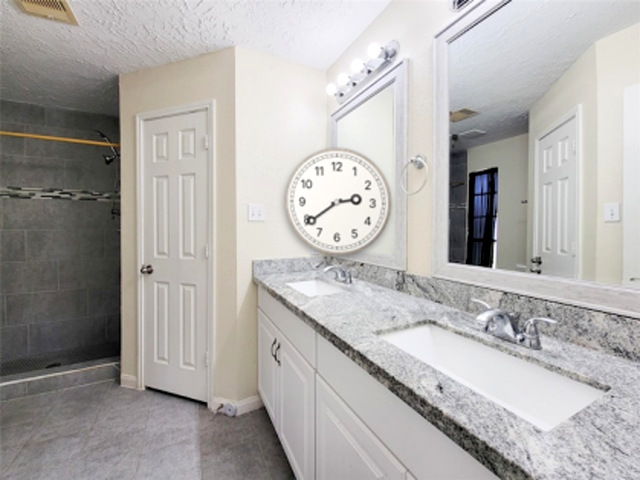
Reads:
2,39
